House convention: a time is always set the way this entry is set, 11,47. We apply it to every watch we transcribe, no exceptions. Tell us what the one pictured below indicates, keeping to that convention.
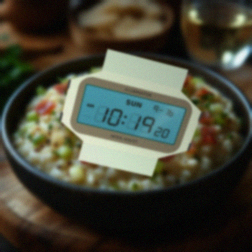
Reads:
10,19
